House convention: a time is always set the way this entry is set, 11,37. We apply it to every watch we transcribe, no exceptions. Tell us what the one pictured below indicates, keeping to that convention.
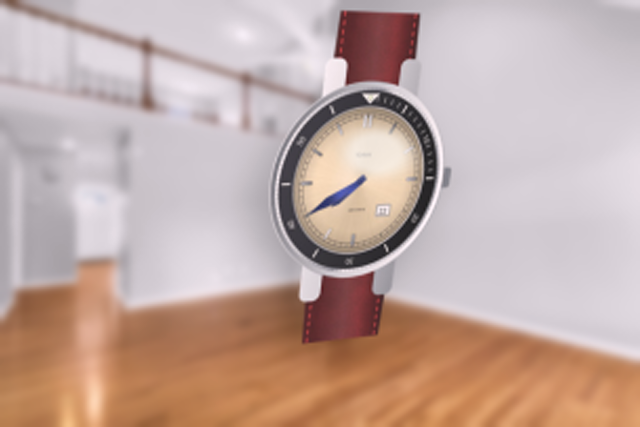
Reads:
7,40
